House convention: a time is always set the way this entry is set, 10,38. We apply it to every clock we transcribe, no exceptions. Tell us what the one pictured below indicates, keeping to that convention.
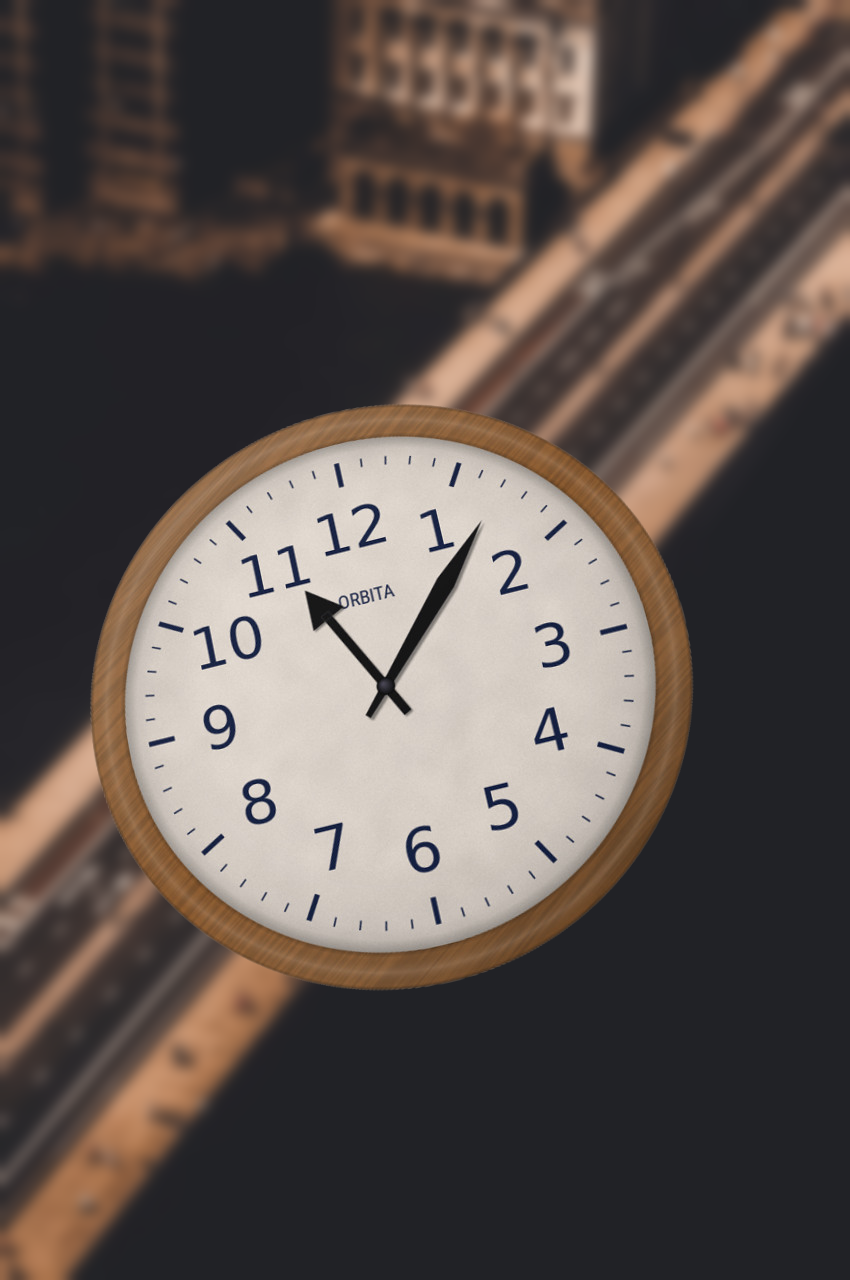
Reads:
11,07
